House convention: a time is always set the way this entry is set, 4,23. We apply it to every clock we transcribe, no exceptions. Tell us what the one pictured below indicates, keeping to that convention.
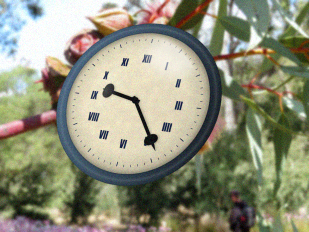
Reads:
9,24
